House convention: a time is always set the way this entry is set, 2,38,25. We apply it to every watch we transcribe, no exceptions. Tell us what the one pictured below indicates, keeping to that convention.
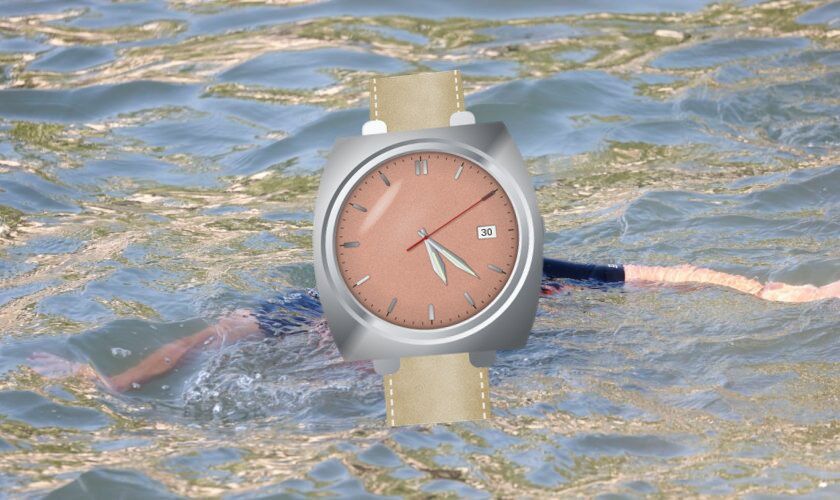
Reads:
5,22,10
